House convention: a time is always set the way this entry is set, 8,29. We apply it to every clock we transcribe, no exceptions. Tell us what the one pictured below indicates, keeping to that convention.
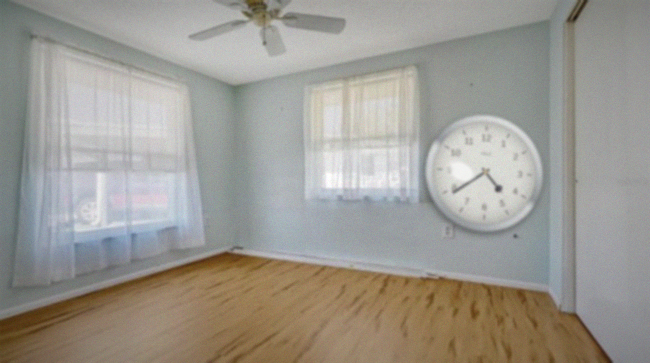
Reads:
4,39
